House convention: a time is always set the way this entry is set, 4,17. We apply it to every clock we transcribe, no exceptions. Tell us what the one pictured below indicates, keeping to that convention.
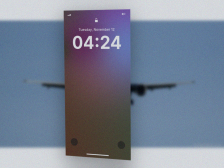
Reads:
4,24
